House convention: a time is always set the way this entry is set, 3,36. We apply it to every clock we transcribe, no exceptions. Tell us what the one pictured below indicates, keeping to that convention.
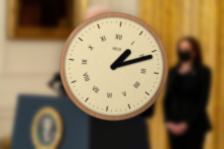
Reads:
1,11
